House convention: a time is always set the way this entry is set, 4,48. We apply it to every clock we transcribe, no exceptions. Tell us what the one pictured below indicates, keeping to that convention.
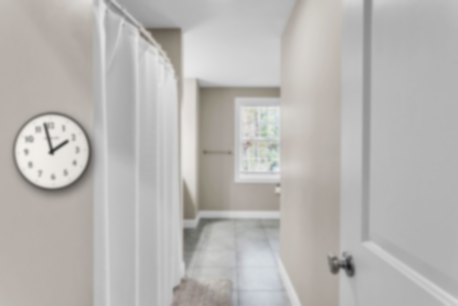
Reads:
1,58
